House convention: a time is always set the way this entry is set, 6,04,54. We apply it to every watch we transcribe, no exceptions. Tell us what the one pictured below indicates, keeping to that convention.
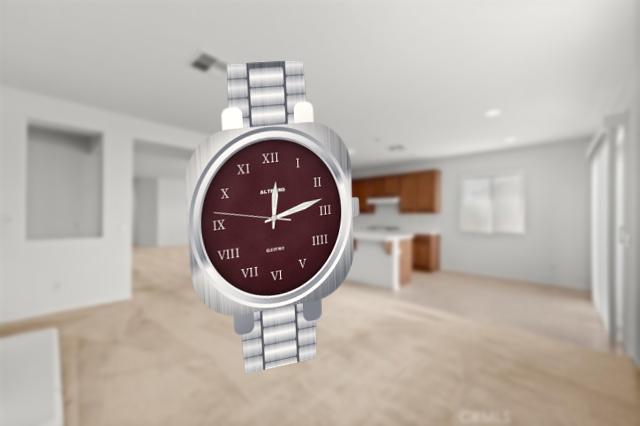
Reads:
12,12,47
